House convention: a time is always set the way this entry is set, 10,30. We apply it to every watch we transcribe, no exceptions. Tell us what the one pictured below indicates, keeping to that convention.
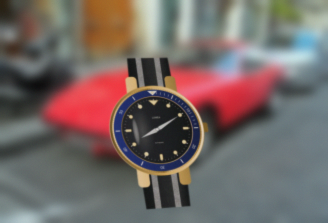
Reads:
8,10
